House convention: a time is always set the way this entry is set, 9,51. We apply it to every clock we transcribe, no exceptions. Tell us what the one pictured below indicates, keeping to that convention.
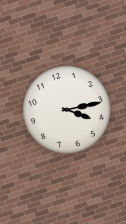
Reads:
4,16
